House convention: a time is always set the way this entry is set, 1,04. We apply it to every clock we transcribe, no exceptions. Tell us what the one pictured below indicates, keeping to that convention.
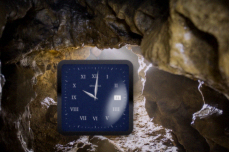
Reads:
10,01
